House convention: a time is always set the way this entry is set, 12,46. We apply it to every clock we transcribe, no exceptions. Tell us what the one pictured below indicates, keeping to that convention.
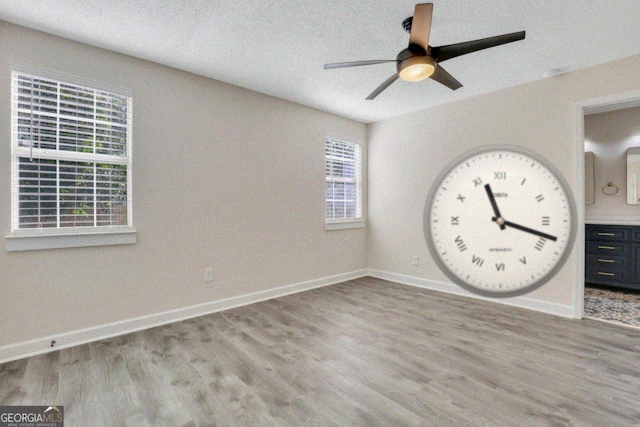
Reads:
11,18
